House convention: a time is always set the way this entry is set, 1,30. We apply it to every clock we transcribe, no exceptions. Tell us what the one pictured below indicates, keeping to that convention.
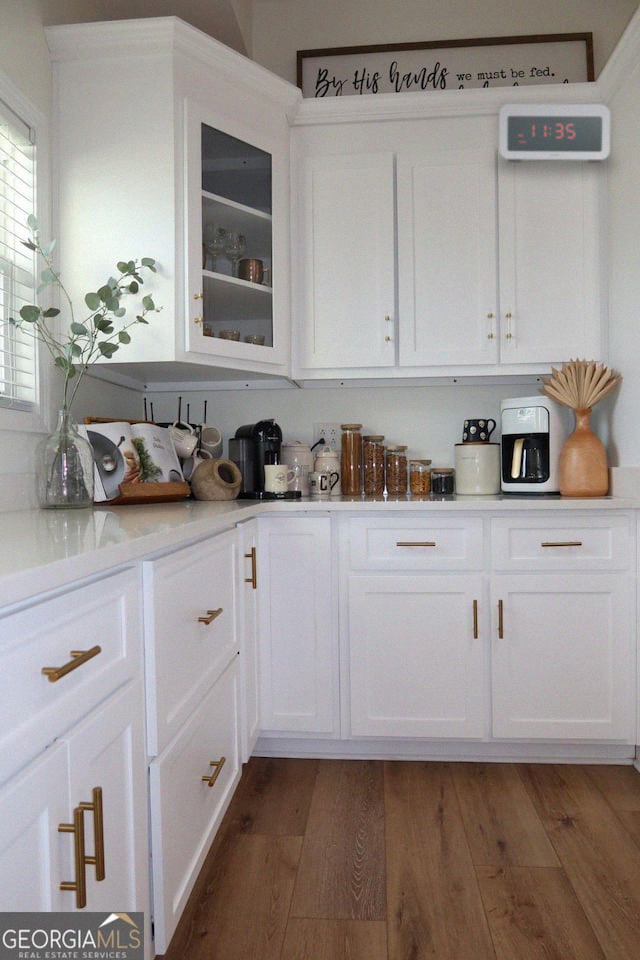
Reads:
11,35
